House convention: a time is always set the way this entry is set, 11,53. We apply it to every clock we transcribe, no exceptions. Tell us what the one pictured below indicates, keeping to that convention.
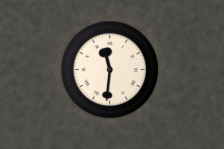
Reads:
11,31
